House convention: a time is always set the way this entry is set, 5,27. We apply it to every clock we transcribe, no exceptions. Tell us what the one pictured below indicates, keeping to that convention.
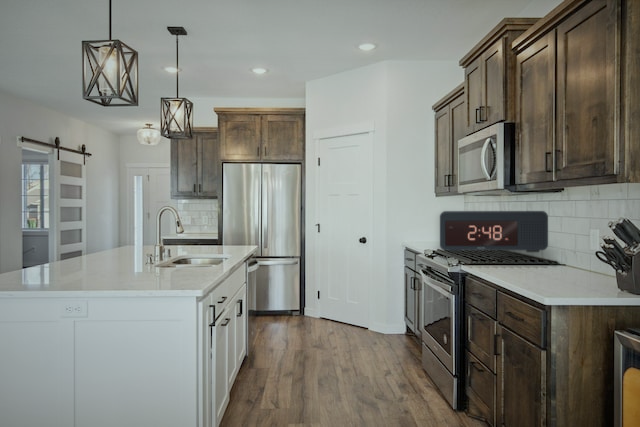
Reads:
2,48
